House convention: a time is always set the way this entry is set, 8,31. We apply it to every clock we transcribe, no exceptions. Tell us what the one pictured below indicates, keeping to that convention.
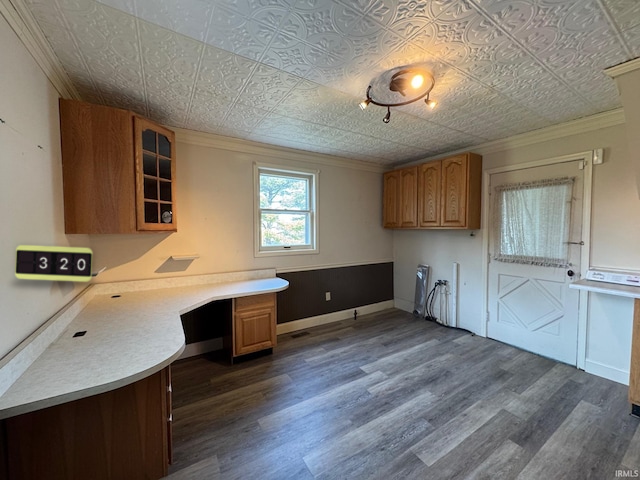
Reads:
3,20
